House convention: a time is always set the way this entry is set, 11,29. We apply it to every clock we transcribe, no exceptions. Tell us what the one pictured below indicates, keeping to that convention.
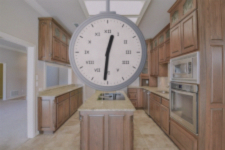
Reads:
12,31
